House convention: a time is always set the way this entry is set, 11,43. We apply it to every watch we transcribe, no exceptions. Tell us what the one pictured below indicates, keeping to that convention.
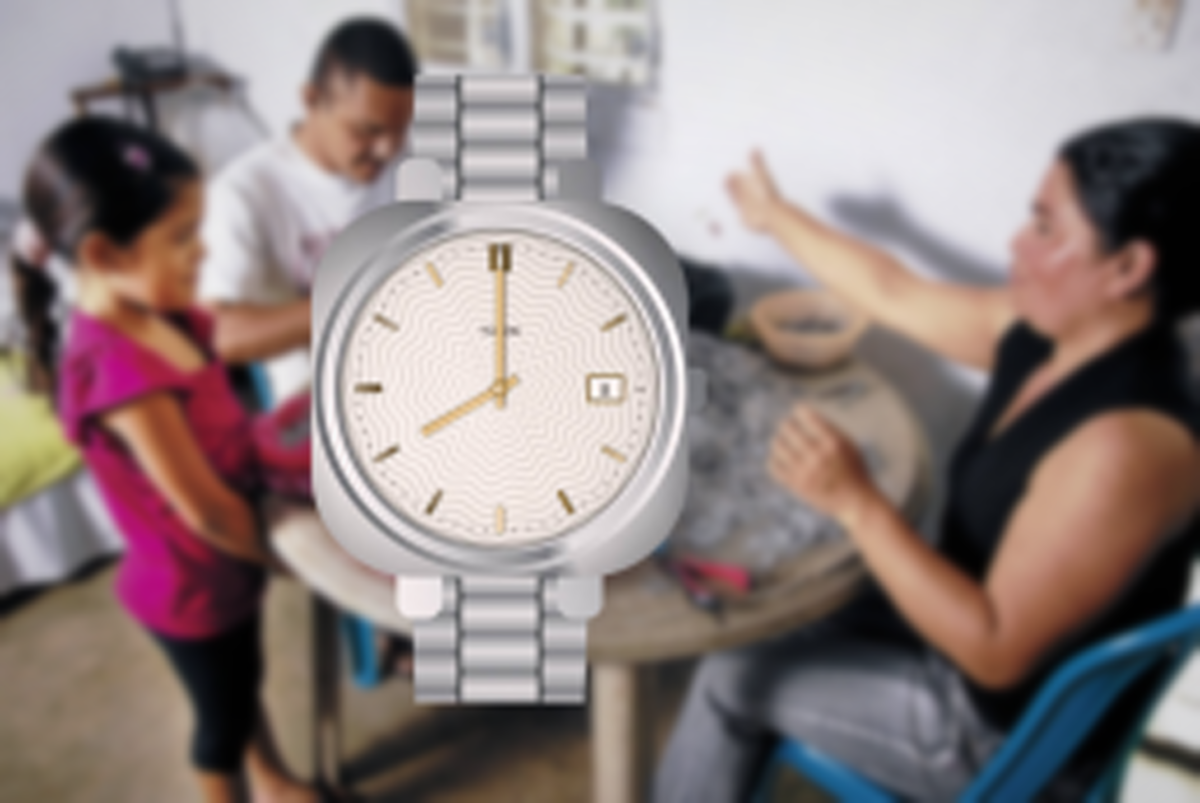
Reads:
8,00
